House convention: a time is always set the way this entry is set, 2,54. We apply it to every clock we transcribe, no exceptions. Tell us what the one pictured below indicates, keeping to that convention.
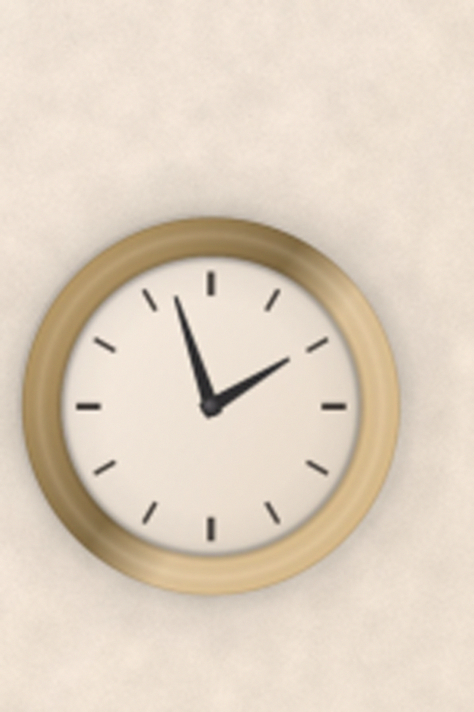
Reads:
1,57
